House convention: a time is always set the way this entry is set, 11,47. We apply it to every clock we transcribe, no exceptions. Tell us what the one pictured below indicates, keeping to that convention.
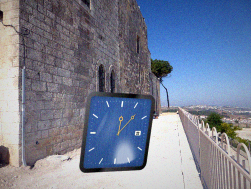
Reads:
12,07
